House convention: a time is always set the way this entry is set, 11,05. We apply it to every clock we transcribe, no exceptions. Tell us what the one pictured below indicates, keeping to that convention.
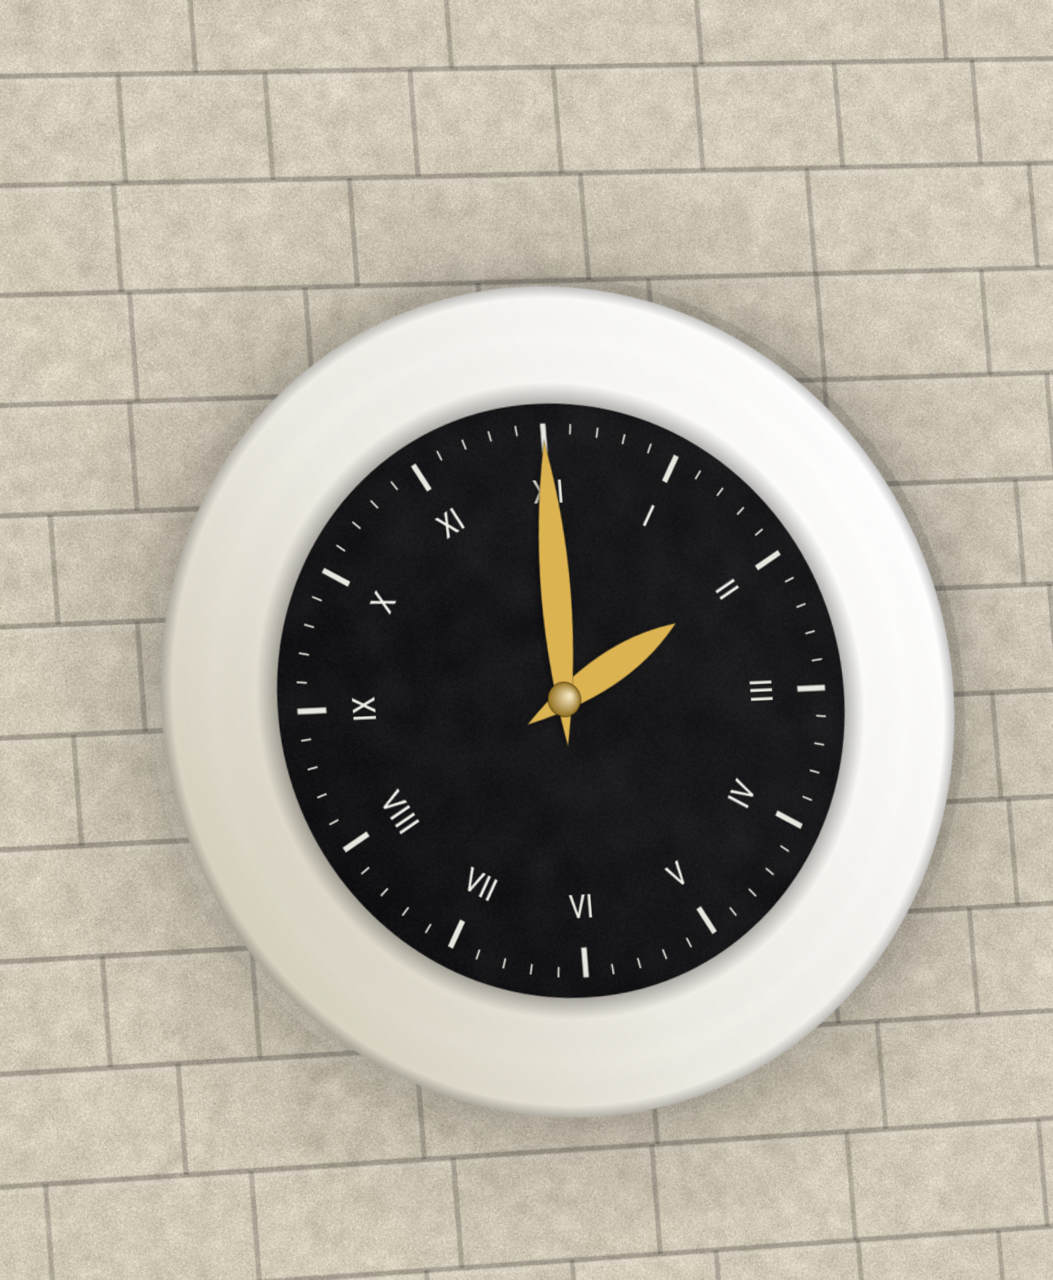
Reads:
2,00
